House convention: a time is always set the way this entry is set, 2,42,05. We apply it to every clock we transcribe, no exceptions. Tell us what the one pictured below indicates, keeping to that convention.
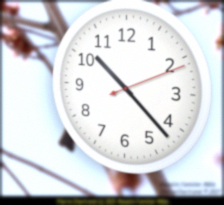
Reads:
10,22,11
